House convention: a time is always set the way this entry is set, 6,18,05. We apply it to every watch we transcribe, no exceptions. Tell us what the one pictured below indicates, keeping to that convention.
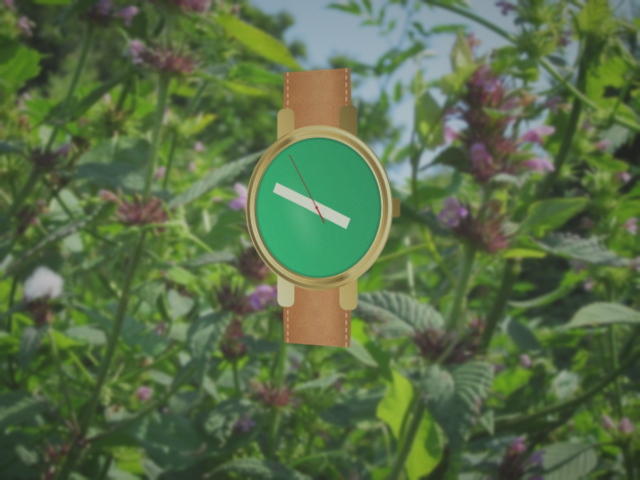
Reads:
3,48,55
